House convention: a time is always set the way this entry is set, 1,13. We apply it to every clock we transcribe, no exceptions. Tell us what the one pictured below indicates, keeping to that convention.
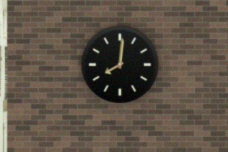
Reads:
8,01
